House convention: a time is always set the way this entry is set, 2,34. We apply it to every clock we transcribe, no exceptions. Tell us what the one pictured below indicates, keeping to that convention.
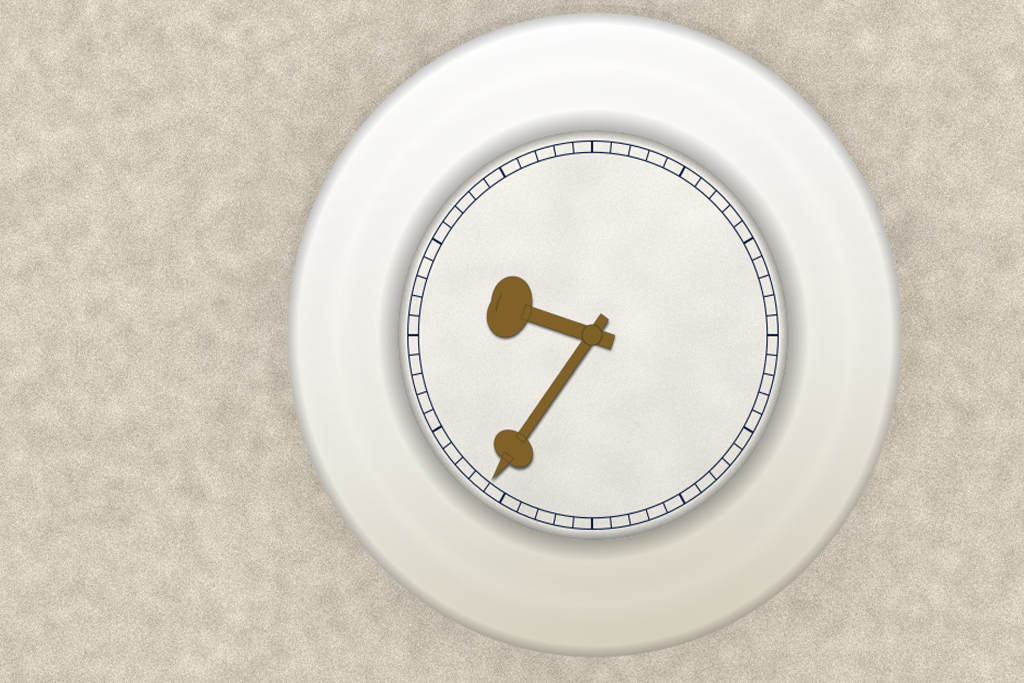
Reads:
9,36
